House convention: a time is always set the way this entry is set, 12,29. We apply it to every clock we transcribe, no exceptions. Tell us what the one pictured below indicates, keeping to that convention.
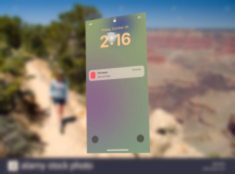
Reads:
2,16
